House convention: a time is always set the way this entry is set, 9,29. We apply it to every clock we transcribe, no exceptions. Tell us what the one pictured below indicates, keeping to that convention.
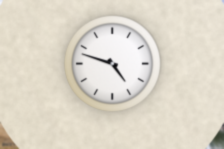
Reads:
4,48
